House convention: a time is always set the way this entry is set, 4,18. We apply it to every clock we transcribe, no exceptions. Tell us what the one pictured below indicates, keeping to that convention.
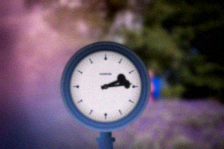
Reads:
2,14
